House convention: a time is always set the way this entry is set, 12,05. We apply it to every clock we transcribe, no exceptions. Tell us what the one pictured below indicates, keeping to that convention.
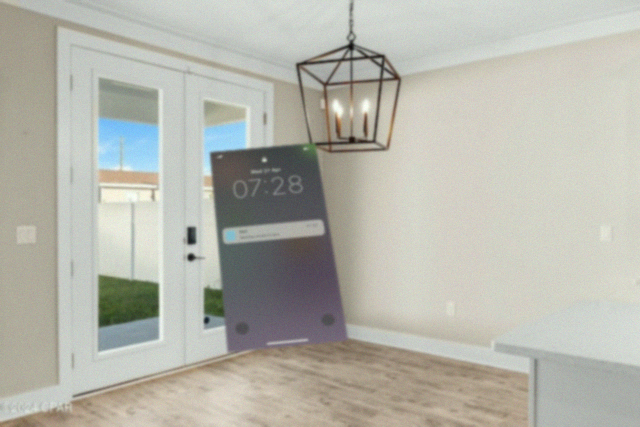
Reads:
7,28
